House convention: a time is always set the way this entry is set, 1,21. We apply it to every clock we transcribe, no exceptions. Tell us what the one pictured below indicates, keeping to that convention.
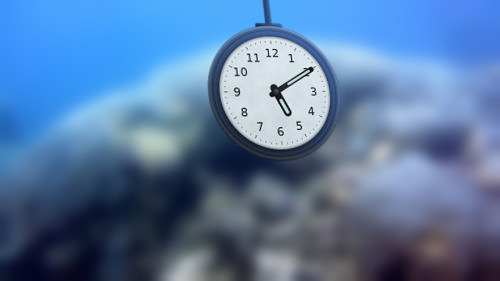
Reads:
5,10
